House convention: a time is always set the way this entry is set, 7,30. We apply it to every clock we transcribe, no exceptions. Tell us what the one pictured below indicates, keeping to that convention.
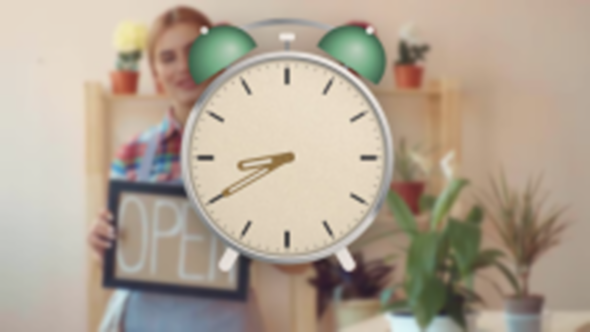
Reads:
8,40
